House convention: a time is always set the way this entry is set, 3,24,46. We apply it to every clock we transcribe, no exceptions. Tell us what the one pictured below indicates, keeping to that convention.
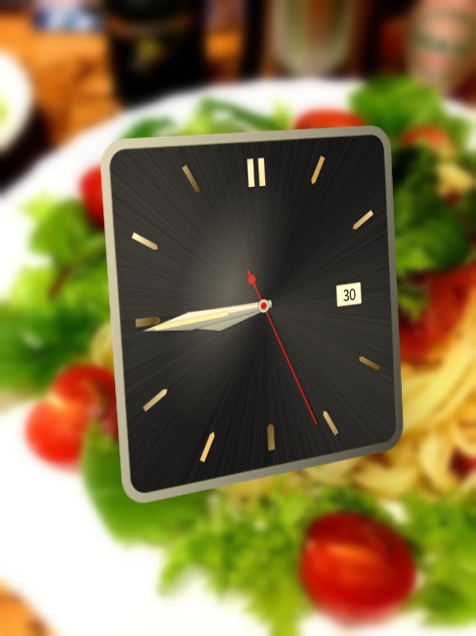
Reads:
8,44,26
